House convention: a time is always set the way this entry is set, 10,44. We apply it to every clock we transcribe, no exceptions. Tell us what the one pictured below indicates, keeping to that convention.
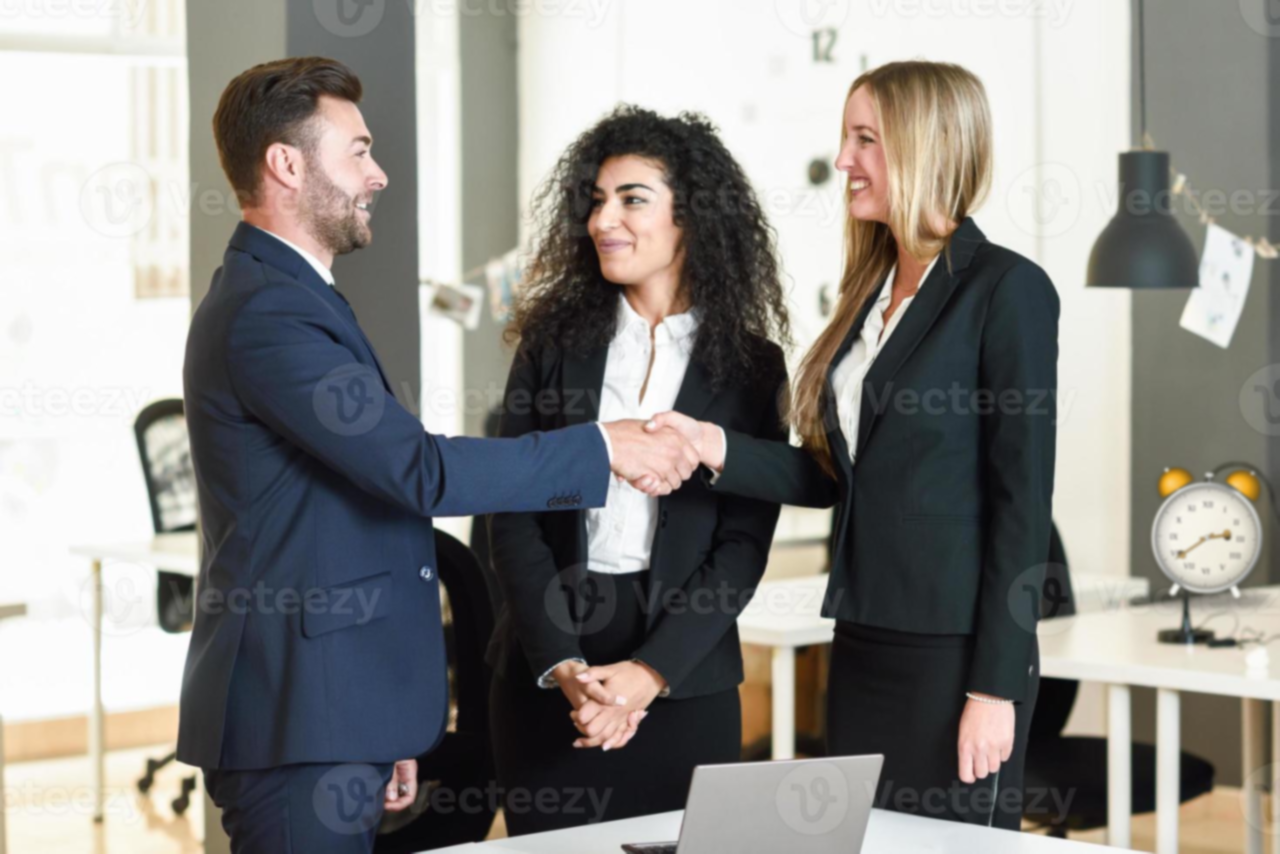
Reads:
2,39
